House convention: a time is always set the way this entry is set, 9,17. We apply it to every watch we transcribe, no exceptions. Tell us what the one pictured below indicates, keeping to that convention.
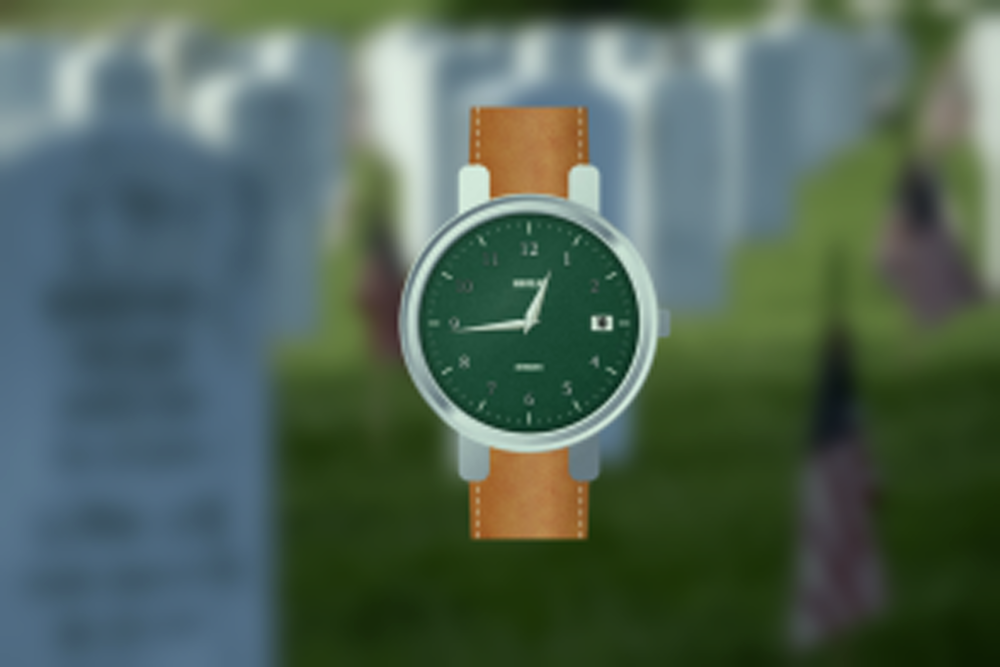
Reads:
12,44
